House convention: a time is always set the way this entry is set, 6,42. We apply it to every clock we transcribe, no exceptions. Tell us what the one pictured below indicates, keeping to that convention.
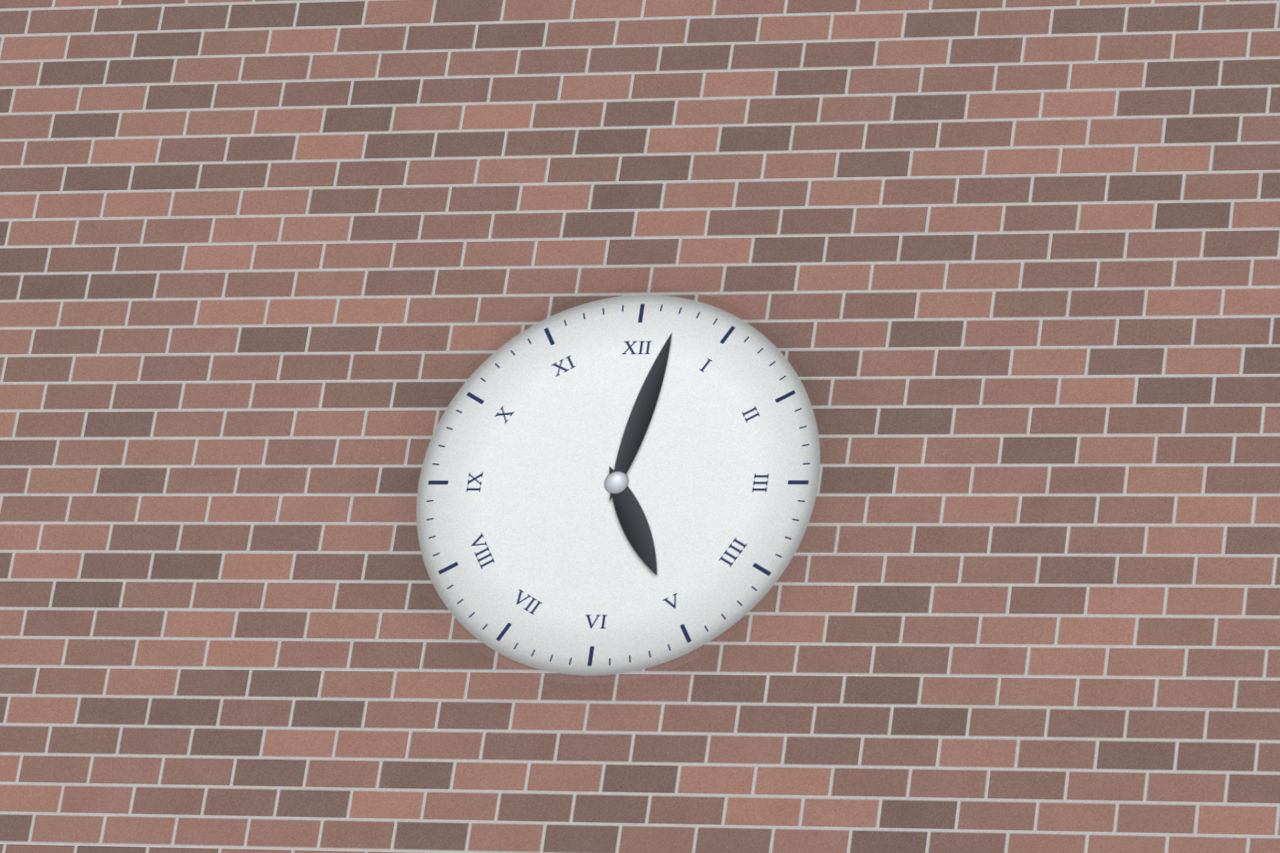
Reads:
5,02
